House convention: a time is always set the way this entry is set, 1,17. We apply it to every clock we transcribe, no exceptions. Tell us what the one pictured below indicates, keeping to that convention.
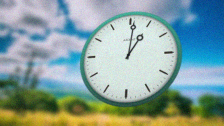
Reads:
1,01
